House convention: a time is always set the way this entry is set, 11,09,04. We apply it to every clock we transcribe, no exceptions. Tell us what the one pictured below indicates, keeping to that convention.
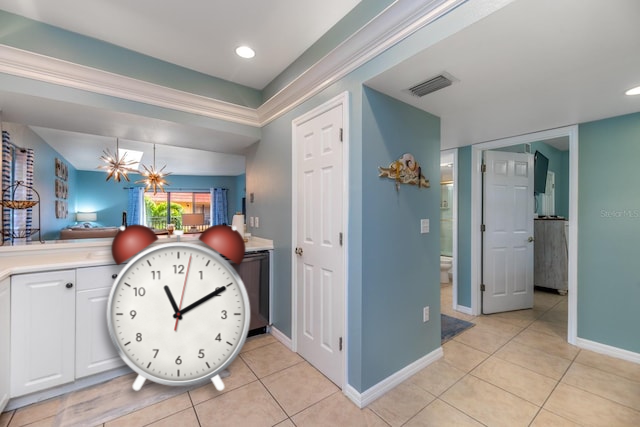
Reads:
11,10,02
